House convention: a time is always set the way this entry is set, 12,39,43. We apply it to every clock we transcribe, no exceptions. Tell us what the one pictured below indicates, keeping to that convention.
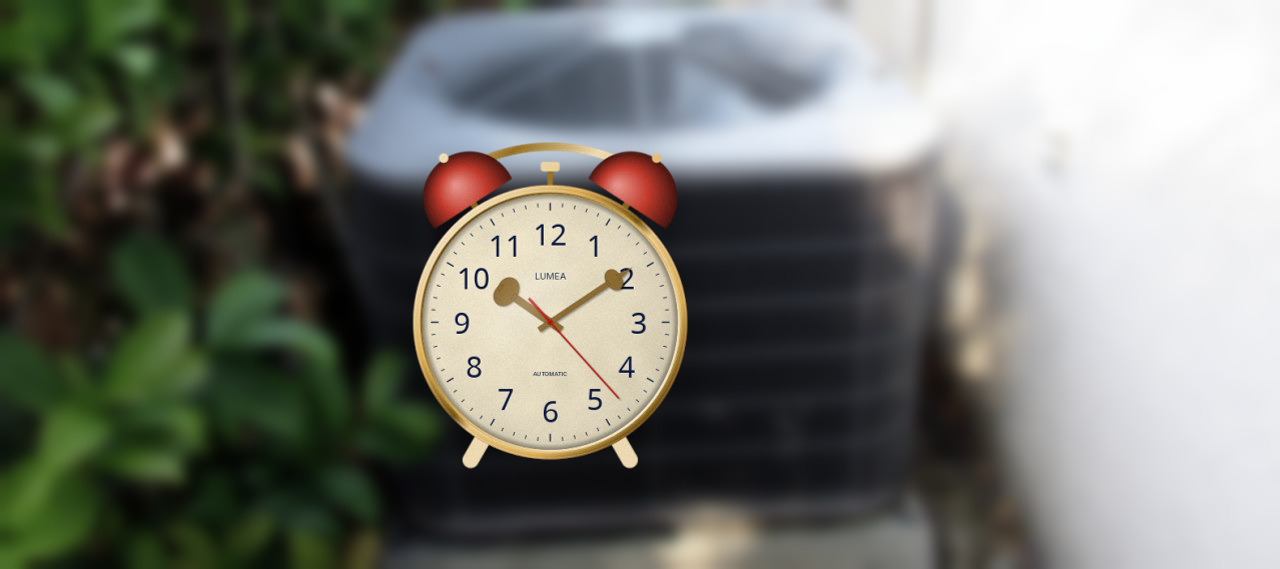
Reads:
10,09,23
